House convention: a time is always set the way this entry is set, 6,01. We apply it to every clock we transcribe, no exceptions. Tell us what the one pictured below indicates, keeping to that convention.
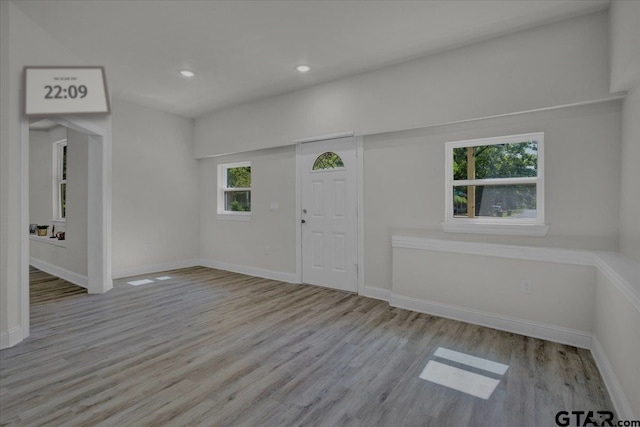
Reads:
22,09
